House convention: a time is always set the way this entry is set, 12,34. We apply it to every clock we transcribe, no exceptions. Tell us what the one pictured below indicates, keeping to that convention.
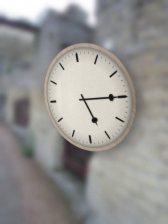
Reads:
5,15
